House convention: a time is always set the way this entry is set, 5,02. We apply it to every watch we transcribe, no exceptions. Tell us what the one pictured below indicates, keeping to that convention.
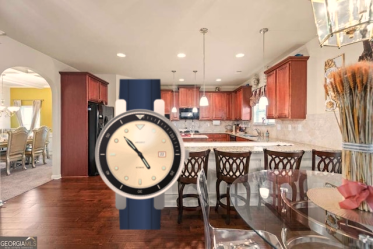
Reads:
4,53
